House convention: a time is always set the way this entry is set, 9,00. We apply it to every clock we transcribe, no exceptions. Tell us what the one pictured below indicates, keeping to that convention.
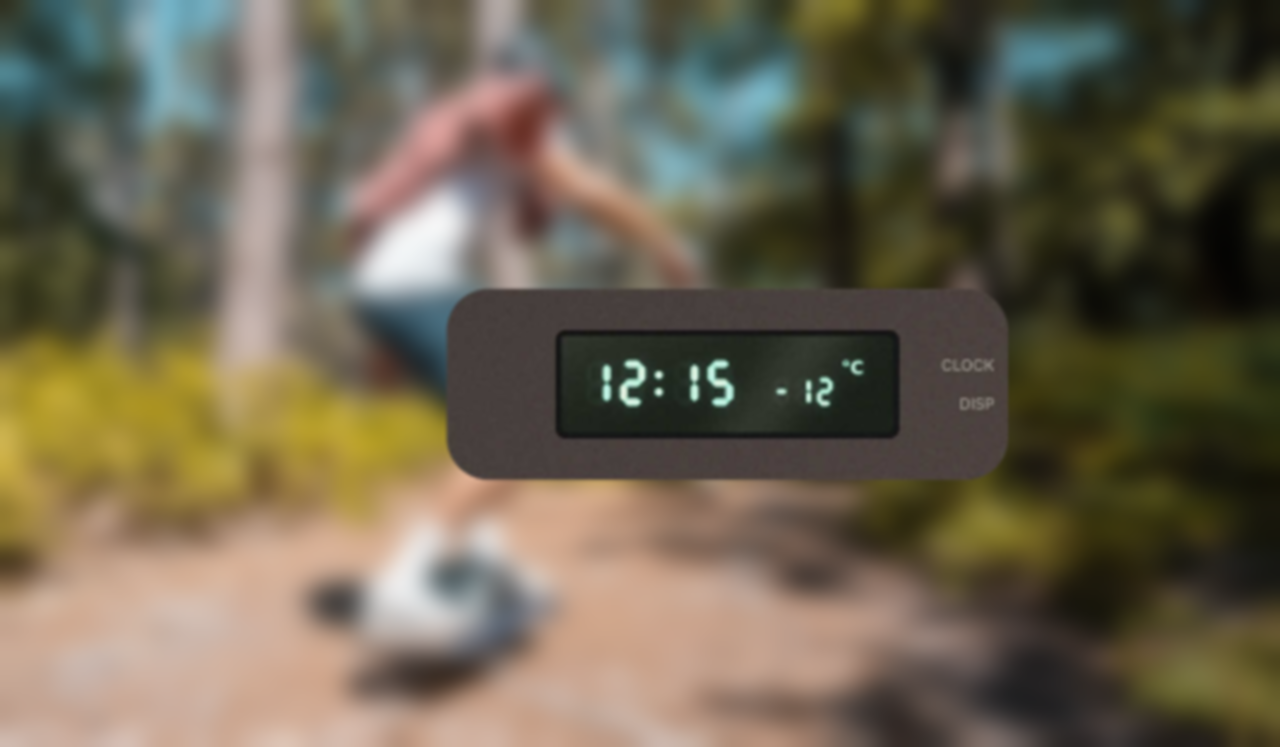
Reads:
12,15
